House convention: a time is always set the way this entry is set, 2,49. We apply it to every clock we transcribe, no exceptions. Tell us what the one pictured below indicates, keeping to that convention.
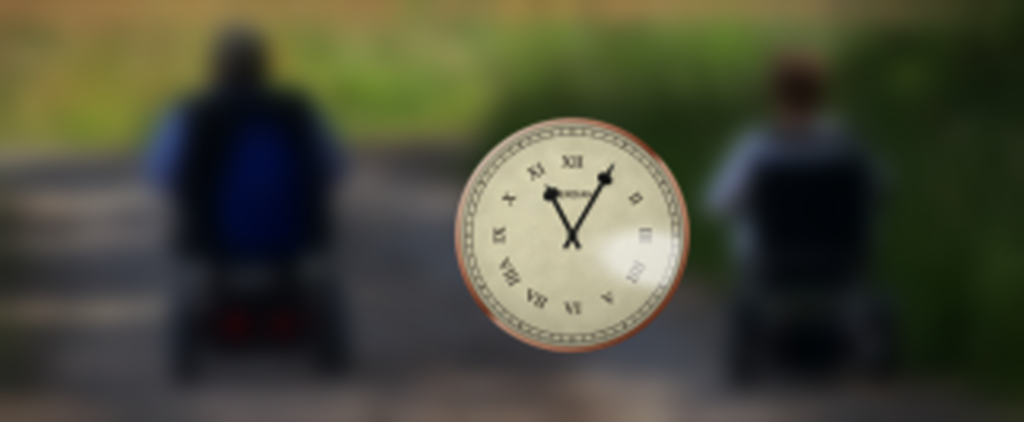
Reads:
11,05
